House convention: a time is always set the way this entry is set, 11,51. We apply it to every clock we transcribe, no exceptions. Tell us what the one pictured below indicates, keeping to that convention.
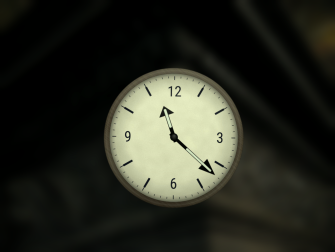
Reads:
11,22
